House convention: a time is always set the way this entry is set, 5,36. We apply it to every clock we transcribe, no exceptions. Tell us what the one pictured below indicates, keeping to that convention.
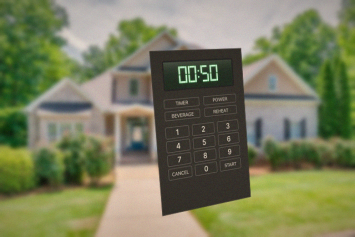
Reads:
0,50
